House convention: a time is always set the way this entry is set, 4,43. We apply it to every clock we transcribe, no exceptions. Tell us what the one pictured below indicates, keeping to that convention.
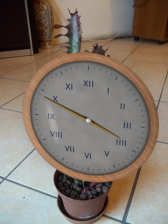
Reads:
3,49
